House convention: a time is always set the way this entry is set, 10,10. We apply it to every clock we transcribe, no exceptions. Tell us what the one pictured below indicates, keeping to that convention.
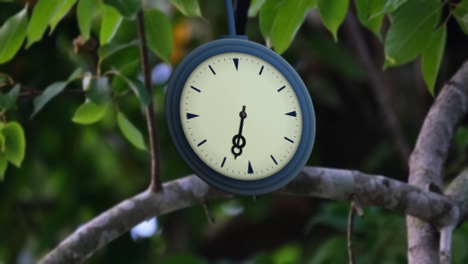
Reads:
6,33
